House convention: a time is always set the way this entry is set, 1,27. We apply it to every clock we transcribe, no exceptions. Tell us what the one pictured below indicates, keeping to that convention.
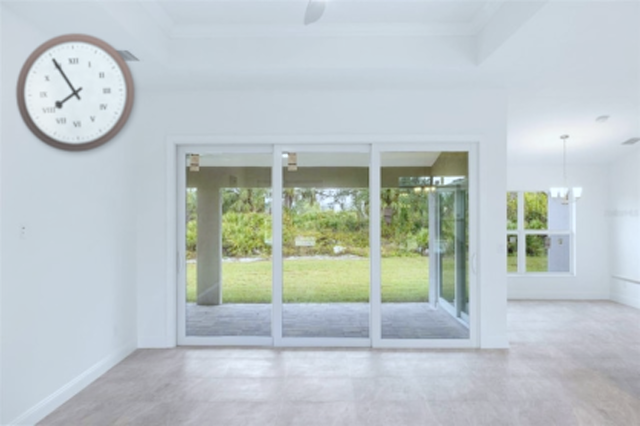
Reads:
7,55
